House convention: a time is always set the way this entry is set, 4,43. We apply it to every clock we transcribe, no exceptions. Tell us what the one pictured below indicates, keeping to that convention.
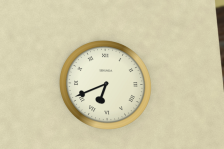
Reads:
6,41
